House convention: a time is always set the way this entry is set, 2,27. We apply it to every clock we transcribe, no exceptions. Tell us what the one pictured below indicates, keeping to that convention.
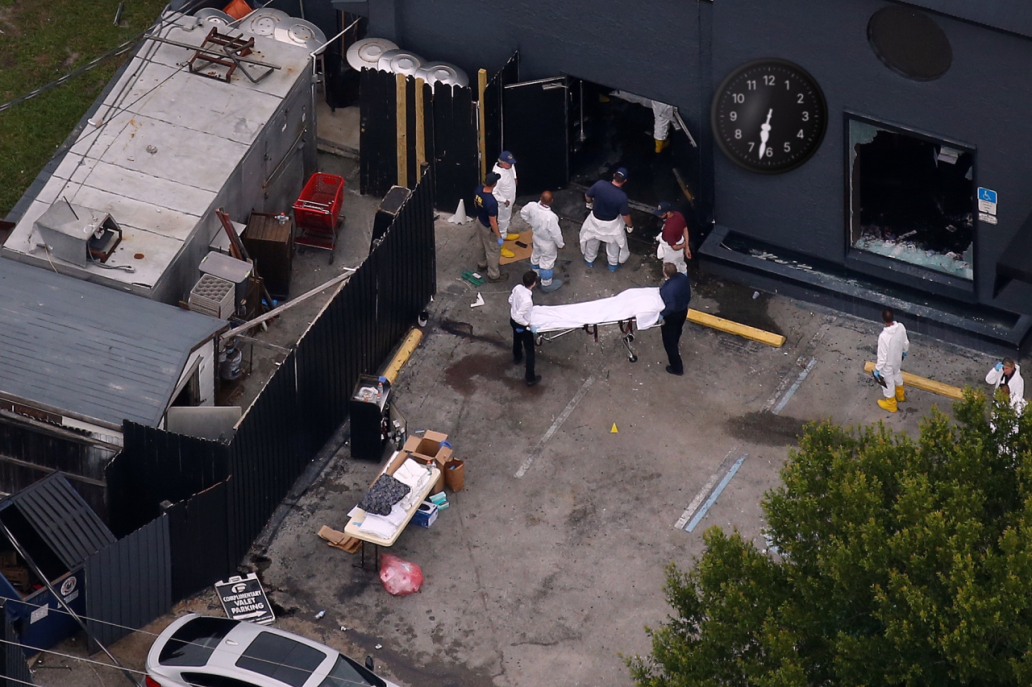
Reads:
6,32
